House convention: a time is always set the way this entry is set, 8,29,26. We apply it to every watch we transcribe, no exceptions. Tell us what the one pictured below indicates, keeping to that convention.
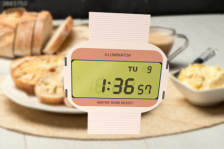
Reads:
1,36,57
